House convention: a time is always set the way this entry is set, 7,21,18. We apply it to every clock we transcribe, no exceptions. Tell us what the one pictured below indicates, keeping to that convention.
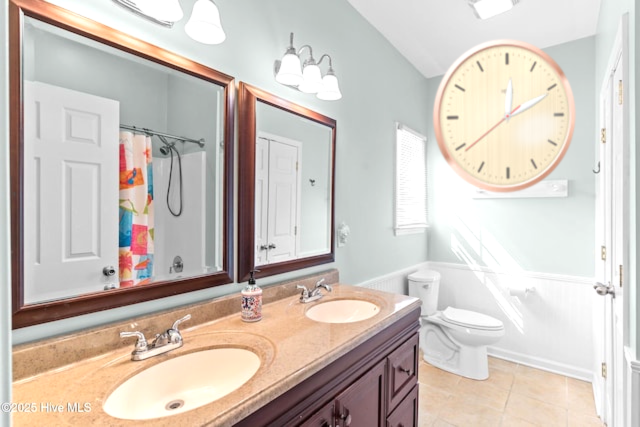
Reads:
12,10,39
